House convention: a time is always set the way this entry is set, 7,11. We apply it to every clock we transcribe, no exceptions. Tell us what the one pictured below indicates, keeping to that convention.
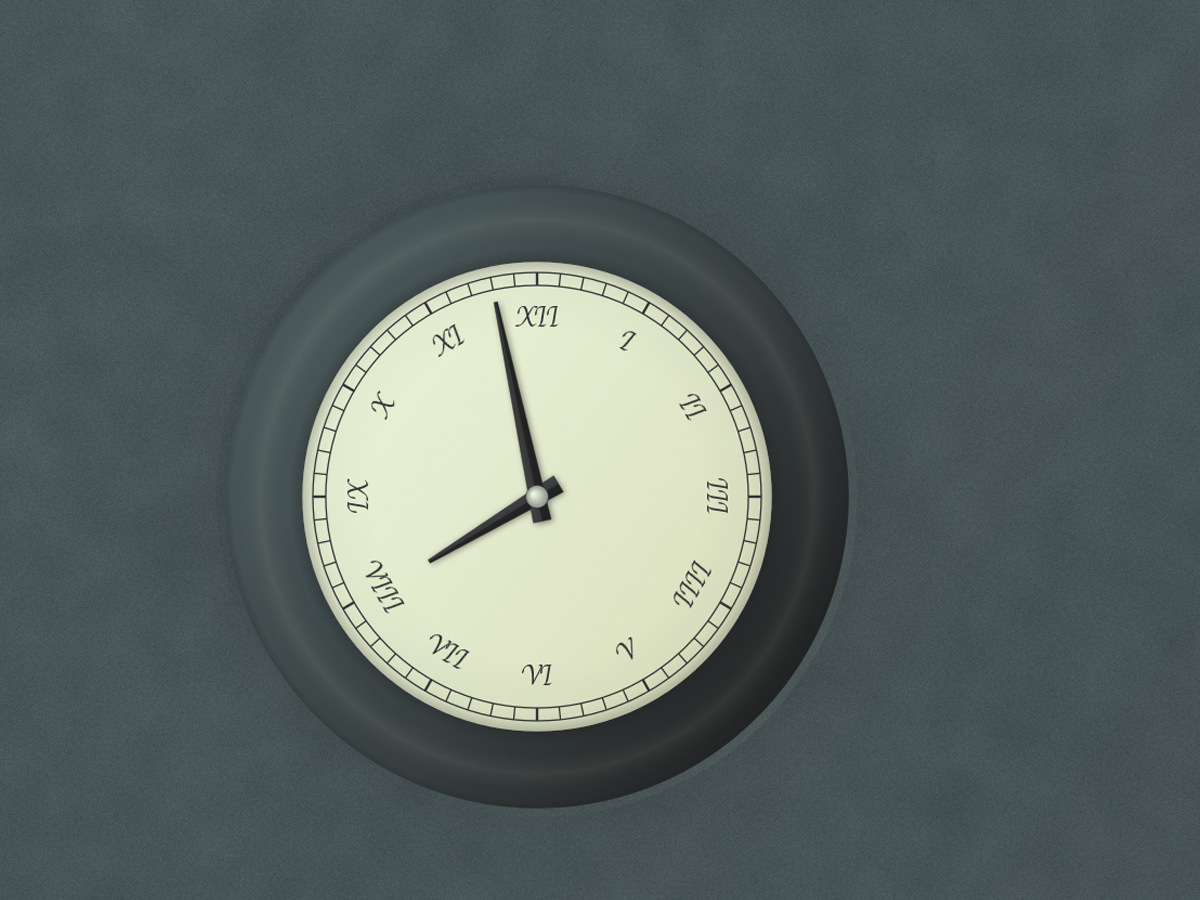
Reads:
7,58
